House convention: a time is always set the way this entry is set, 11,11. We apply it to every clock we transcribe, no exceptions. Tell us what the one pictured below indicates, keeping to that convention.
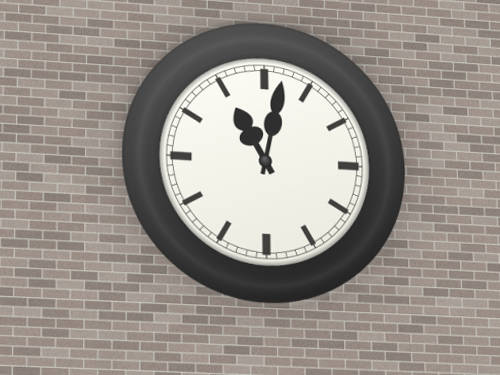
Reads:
11,02
